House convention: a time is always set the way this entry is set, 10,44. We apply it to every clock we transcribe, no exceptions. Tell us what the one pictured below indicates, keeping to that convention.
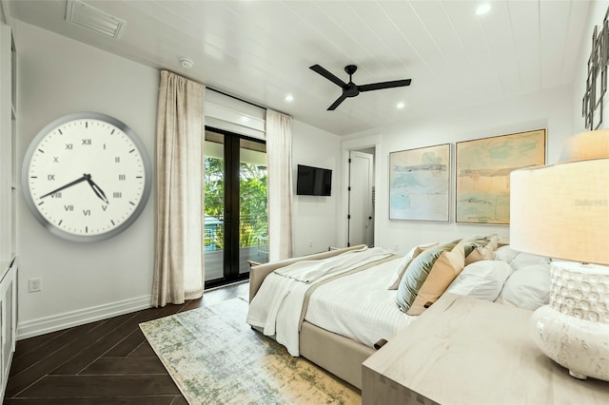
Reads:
4,41
